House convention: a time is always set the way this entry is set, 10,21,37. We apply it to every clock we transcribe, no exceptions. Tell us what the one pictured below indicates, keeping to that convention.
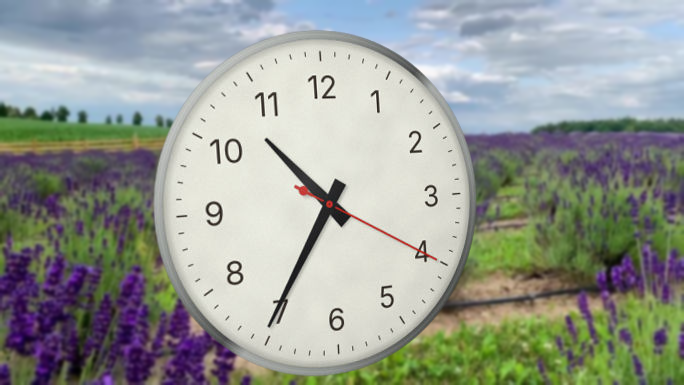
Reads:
10,35,20
